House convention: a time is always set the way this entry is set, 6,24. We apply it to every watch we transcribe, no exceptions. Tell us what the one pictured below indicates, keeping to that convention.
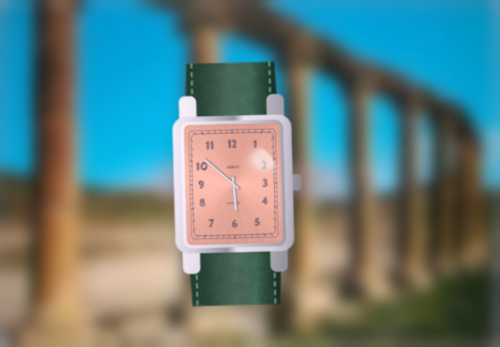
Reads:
5,52
